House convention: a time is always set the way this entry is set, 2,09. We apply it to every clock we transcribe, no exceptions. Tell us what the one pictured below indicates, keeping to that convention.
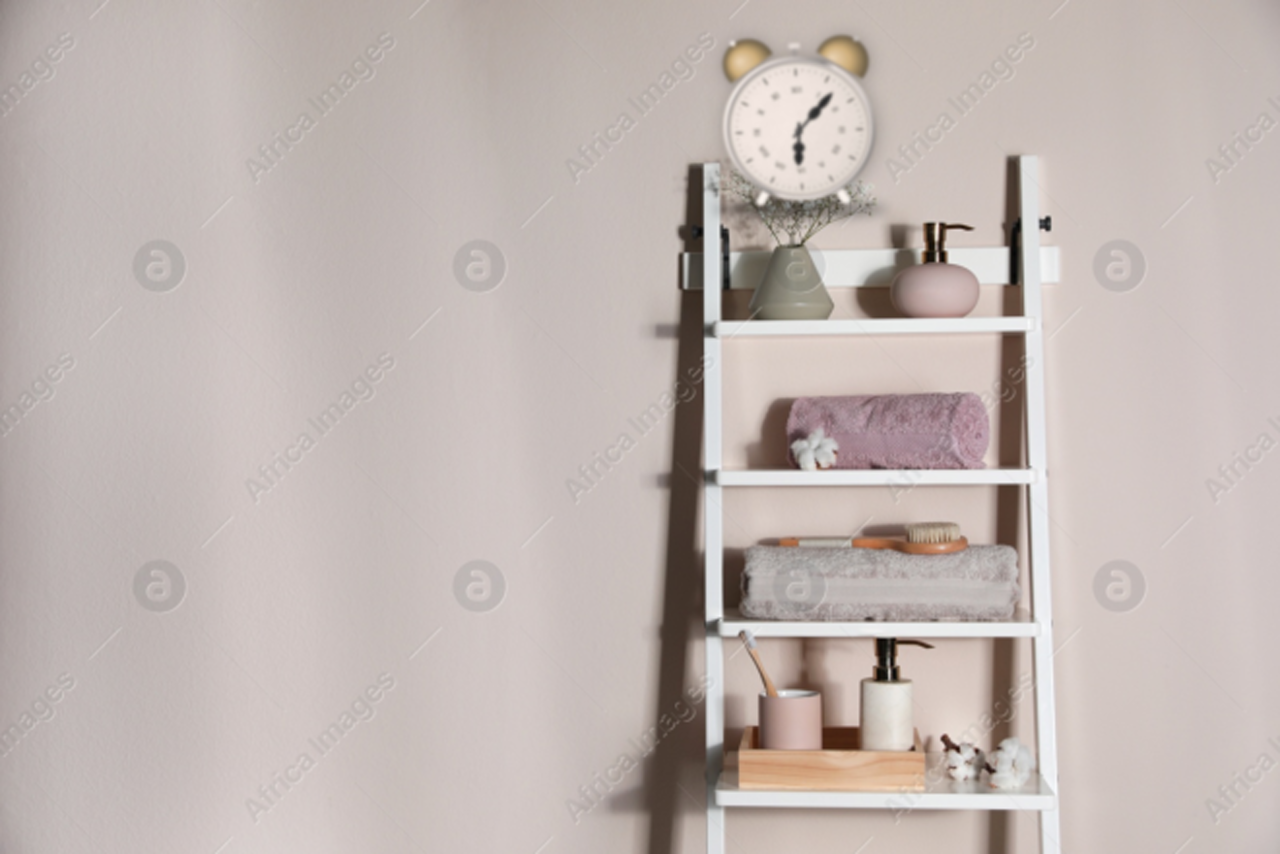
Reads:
6,07
